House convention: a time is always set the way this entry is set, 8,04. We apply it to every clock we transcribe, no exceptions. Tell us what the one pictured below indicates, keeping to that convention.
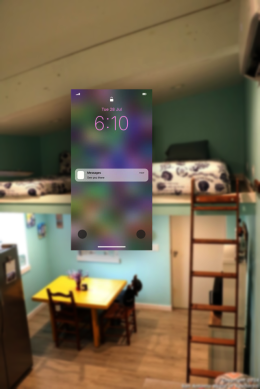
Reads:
6,10
